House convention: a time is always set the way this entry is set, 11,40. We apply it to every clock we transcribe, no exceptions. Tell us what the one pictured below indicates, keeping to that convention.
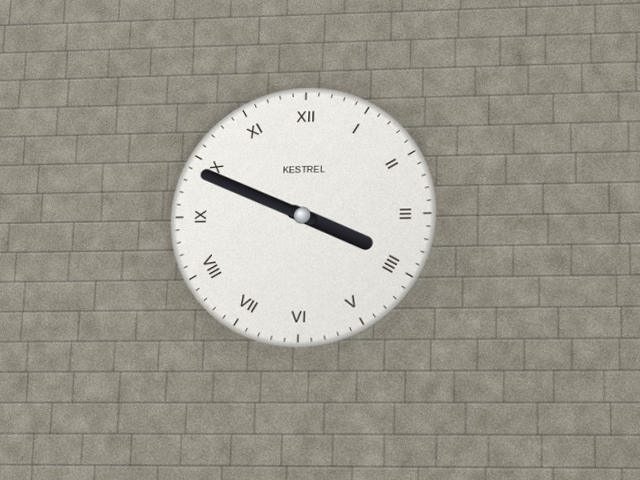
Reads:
3,49
